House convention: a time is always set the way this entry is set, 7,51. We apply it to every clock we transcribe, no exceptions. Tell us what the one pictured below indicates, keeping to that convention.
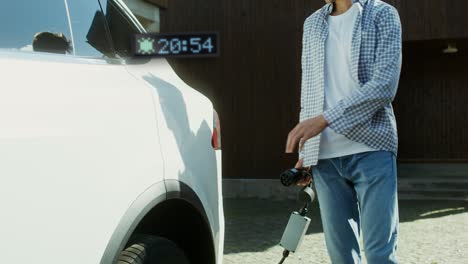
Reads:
20,54
